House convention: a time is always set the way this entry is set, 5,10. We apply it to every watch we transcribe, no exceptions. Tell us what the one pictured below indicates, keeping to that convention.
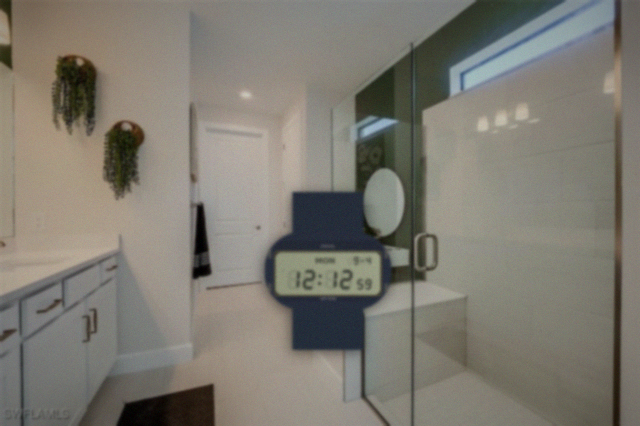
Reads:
12,12
